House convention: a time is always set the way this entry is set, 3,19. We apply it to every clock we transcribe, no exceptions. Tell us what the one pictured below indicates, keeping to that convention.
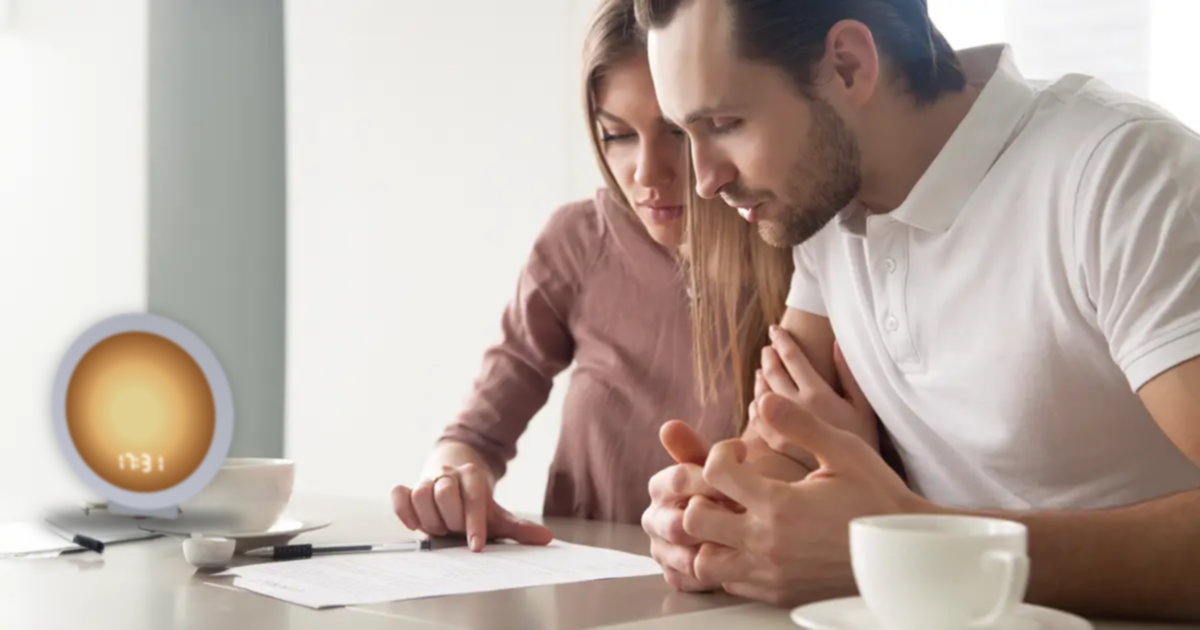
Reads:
17,31
